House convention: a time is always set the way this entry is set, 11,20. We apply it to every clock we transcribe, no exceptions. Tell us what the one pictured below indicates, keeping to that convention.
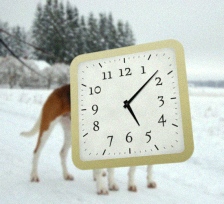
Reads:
5,08
